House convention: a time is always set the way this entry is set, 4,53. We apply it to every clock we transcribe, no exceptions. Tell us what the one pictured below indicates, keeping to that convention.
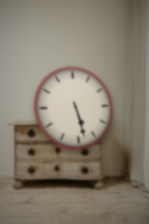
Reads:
5,28
